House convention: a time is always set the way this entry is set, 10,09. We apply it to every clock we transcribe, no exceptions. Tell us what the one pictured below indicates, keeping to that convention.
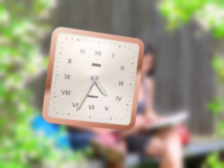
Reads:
4,34
